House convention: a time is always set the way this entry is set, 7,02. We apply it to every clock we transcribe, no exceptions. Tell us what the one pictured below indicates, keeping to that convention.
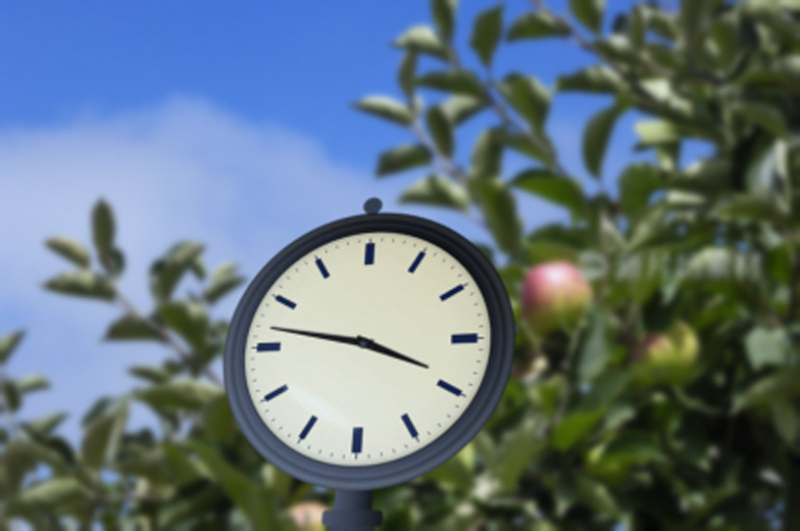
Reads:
3,47
